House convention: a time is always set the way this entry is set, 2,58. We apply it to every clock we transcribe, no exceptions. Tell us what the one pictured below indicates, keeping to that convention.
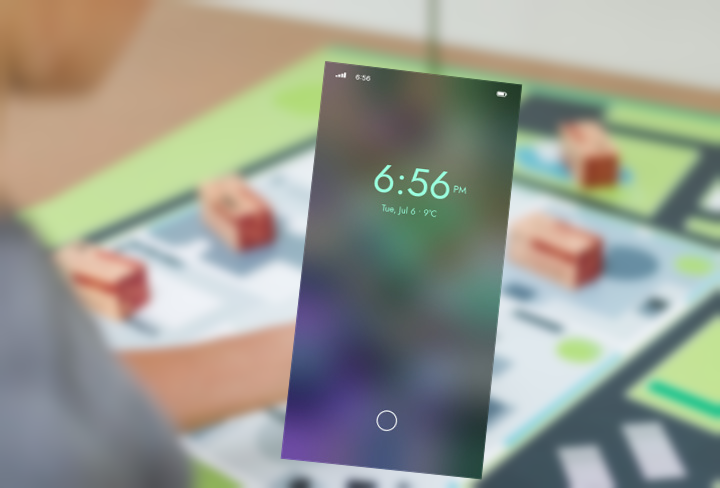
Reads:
6,56
